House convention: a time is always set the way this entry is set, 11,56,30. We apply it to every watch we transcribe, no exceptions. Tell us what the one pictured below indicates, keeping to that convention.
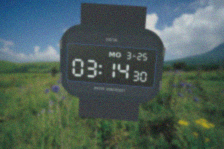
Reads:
3,14,30
